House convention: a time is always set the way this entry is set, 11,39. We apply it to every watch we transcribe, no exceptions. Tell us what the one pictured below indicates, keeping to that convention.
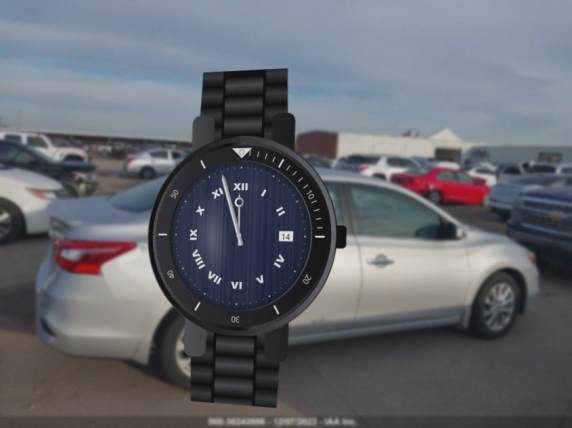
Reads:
11,57
